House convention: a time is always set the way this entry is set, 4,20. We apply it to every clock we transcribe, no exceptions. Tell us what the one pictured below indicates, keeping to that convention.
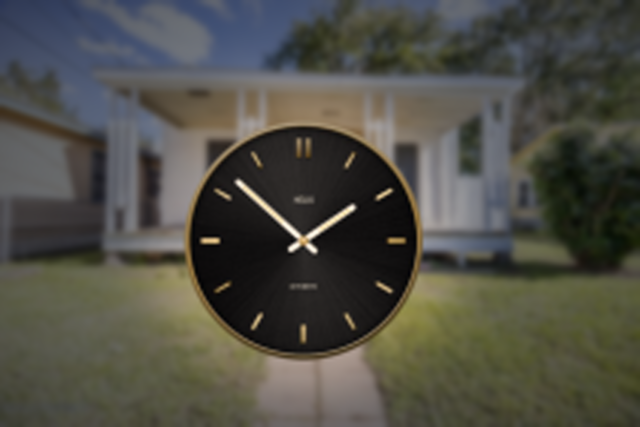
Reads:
1,52
